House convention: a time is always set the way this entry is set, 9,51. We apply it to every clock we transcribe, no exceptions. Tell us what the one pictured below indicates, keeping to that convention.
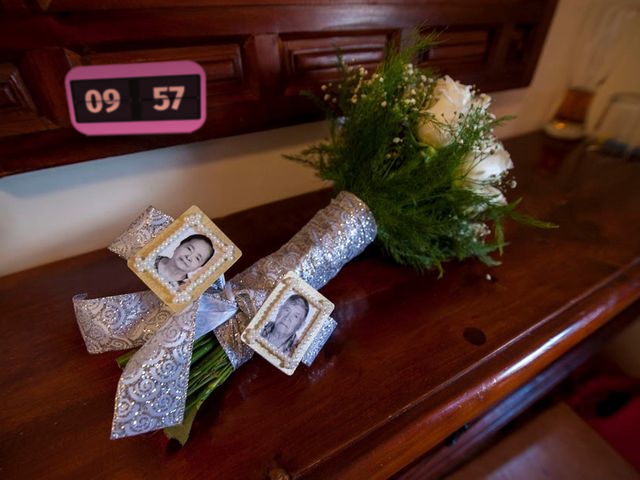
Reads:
9,57
